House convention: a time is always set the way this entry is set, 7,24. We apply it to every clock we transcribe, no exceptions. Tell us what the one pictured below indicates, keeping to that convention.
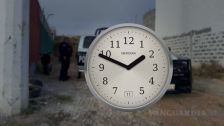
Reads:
1,49
